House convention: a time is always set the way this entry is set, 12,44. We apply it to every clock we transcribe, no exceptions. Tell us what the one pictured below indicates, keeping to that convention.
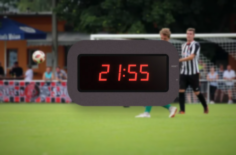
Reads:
21,55
